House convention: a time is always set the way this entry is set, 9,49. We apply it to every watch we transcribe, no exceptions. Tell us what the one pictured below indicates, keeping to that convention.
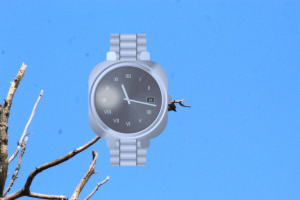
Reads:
11,17
